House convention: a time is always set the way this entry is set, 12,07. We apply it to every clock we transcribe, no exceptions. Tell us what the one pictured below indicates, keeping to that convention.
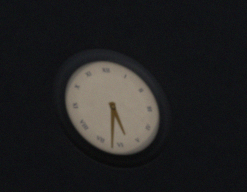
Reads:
5,32
